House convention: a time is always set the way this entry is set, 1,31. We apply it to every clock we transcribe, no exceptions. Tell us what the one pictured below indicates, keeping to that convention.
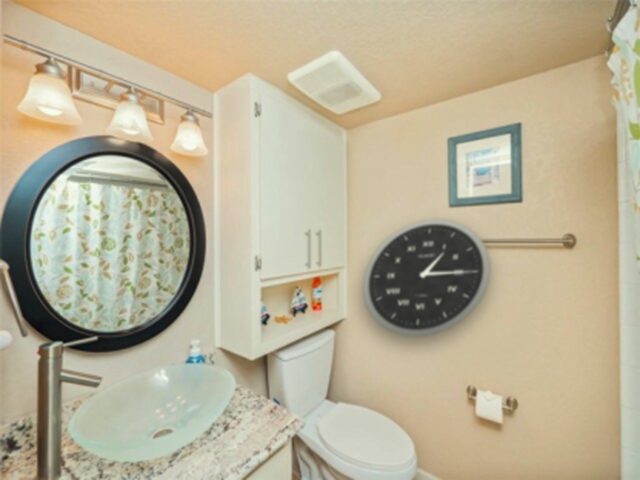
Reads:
1,15
